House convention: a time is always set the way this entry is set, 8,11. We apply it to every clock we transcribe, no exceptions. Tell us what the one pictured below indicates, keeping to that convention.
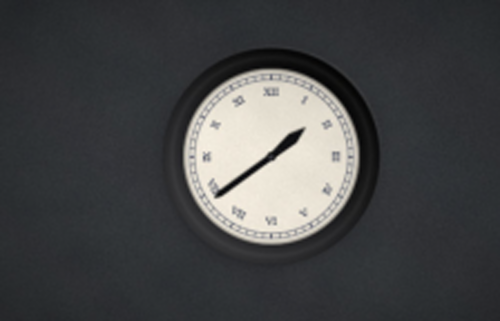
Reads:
1,39
